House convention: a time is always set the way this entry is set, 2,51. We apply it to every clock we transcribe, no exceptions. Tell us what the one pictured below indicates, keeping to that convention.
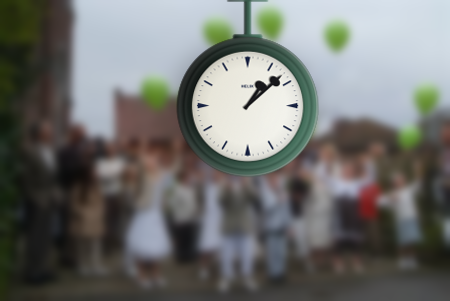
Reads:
1,08
